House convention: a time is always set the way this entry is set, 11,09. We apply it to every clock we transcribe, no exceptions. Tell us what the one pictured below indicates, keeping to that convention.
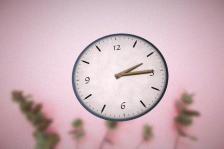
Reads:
2,15
